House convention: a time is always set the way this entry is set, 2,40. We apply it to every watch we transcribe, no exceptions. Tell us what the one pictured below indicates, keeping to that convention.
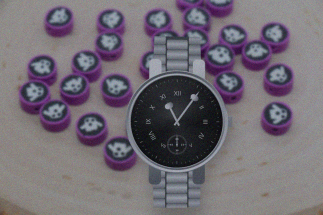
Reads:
11,06
